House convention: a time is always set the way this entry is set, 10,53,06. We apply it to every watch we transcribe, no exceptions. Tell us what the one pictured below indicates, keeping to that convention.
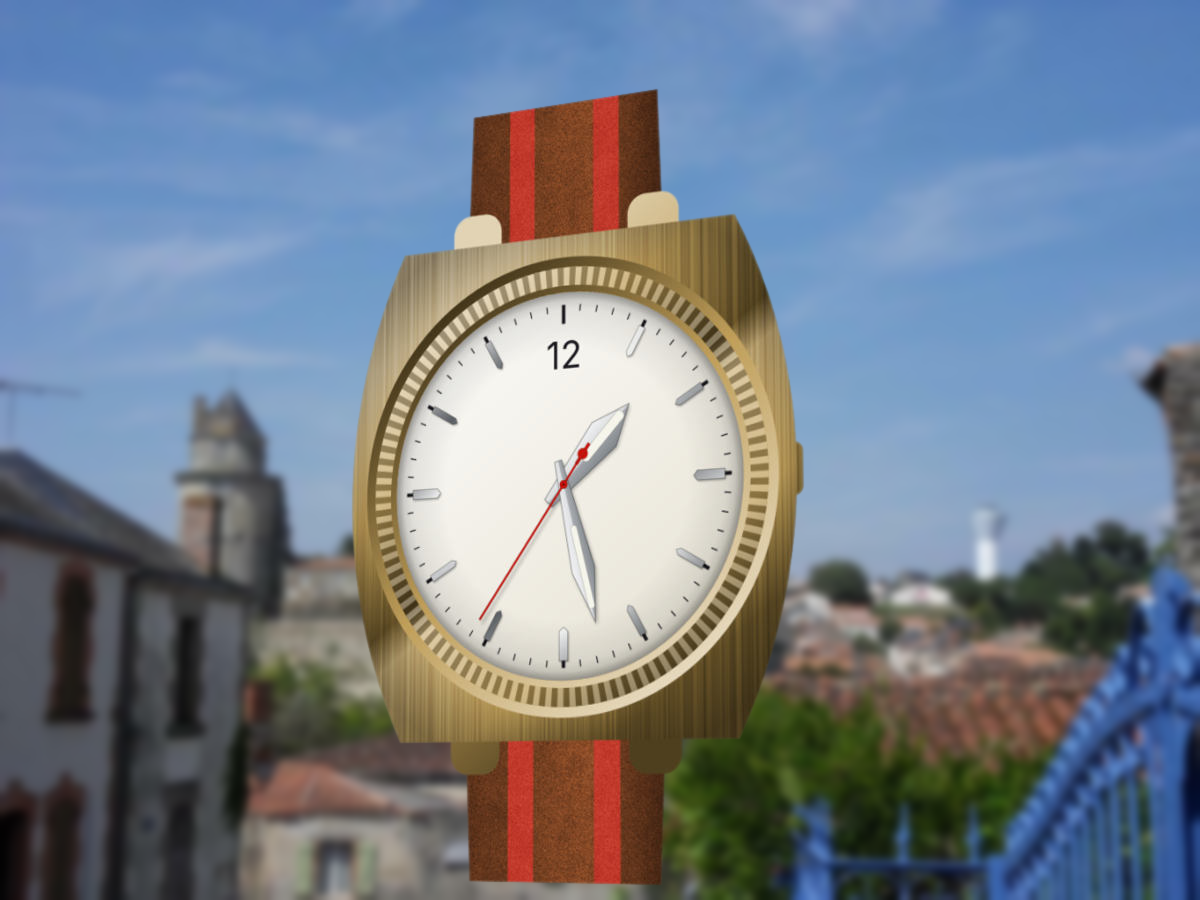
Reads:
1,27,36
